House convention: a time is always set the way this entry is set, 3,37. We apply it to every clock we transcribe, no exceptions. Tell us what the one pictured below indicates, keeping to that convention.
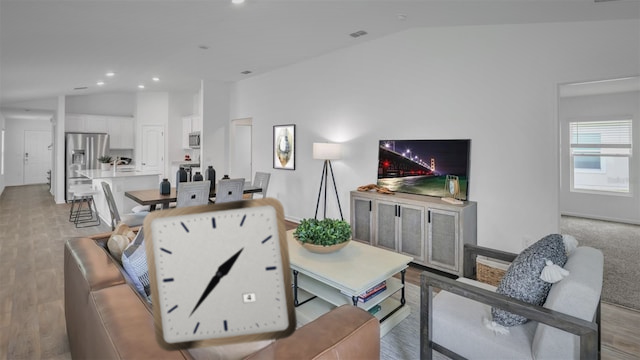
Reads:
1,37
